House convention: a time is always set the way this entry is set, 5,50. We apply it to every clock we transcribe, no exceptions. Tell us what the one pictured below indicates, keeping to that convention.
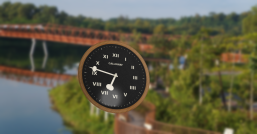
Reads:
6,47
